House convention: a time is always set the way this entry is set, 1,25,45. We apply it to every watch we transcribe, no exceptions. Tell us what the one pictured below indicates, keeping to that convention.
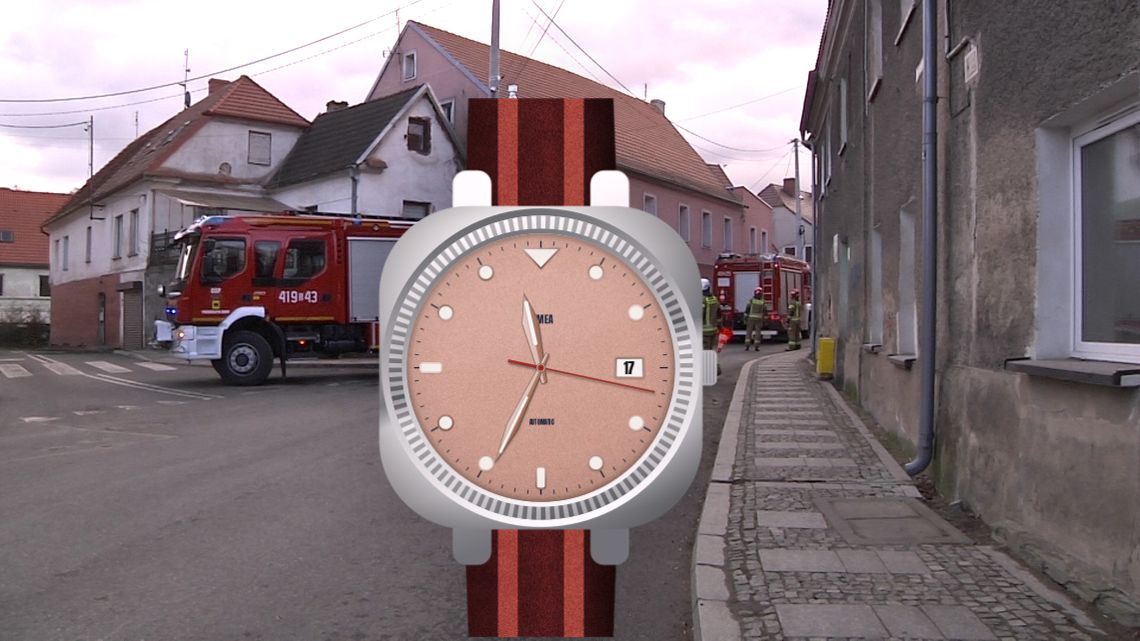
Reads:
11,34,17
